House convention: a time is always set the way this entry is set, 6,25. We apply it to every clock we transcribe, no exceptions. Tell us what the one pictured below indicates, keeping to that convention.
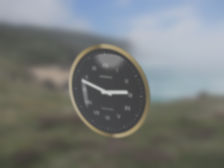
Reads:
2,48
